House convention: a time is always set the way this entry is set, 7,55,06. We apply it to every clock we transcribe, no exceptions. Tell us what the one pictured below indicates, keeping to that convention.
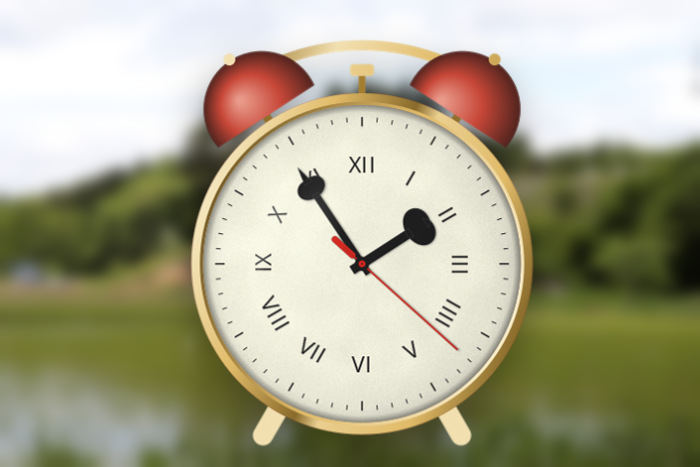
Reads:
1,54,22
